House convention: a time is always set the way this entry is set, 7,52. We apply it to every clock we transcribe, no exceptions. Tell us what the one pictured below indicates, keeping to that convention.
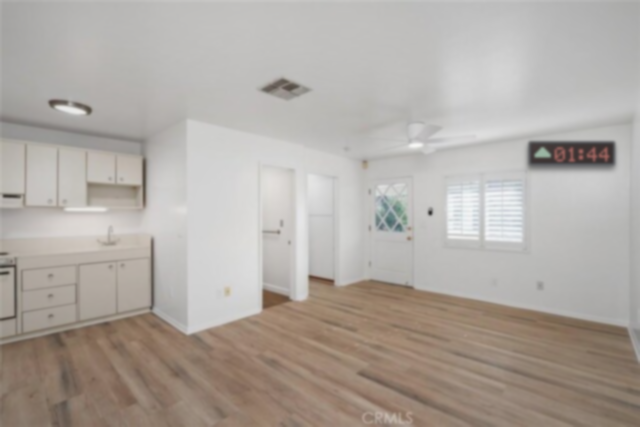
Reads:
1,44
